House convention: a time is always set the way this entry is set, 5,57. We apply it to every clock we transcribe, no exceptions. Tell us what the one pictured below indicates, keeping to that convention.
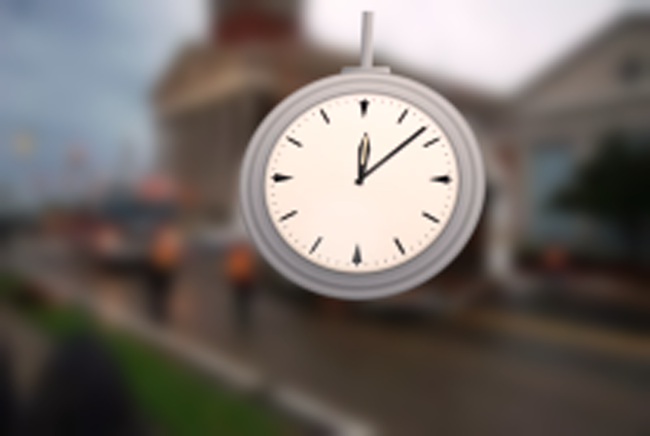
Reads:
12,08
